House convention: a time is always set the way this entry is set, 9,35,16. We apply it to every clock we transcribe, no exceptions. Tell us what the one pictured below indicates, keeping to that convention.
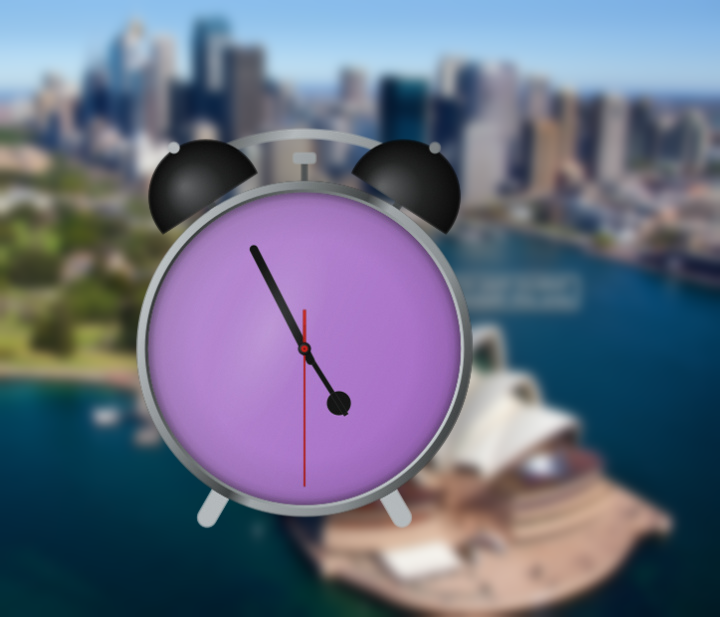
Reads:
4,55,30
